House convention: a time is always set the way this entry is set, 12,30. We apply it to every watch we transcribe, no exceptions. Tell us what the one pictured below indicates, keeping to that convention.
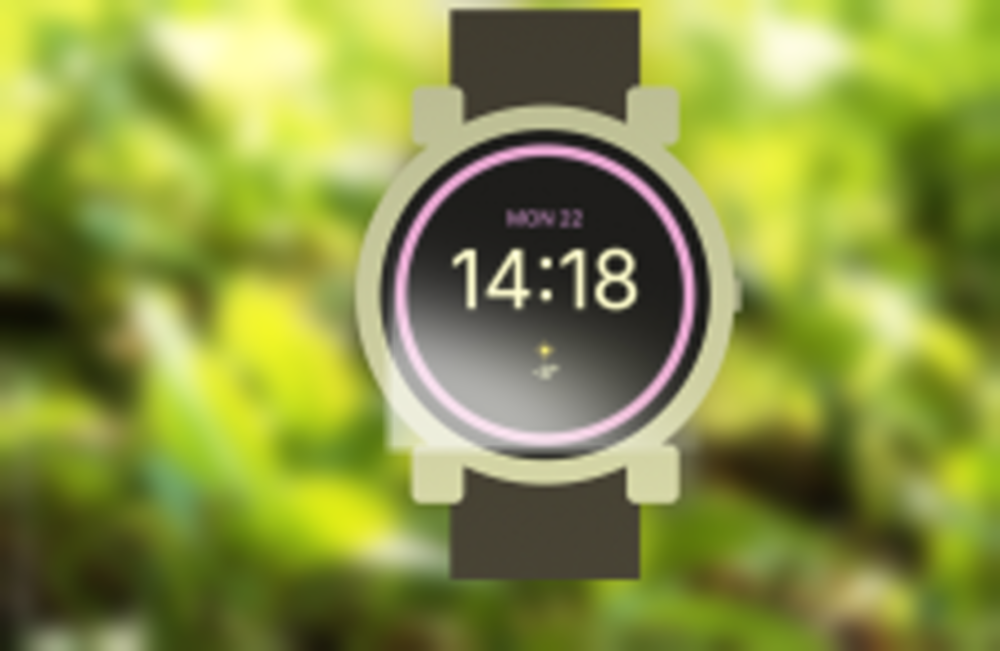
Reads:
14,18
